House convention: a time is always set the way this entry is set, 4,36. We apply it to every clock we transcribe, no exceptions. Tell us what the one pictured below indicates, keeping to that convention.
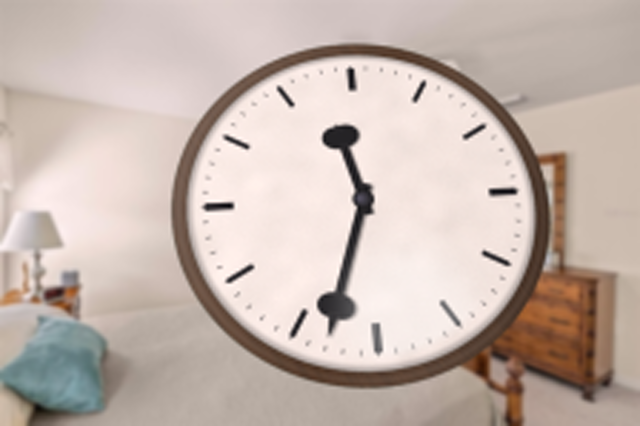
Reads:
11,33
